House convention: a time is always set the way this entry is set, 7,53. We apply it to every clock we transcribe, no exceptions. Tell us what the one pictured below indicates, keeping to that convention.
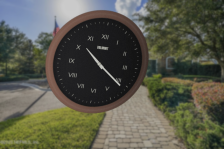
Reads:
10,21
